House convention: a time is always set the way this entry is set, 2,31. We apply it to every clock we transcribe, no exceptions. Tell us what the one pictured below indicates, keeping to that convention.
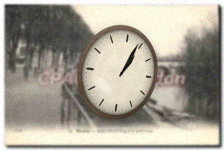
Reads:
1,04
